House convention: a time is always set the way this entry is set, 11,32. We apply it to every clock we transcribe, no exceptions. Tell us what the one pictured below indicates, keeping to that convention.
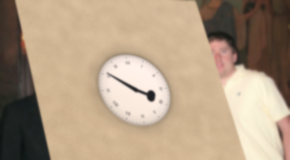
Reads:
3,51
